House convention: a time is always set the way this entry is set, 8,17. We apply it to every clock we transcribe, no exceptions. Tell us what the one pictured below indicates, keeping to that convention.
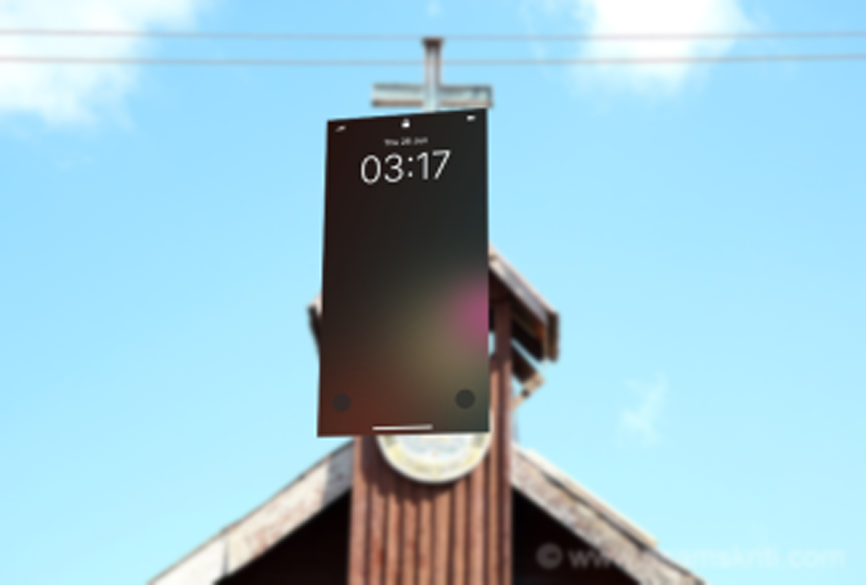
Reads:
3,17
